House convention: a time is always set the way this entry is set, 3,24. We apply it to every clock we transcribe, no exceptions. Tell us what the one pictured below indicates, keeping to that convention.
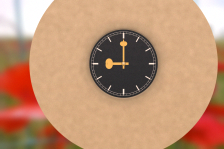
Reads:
9,00
